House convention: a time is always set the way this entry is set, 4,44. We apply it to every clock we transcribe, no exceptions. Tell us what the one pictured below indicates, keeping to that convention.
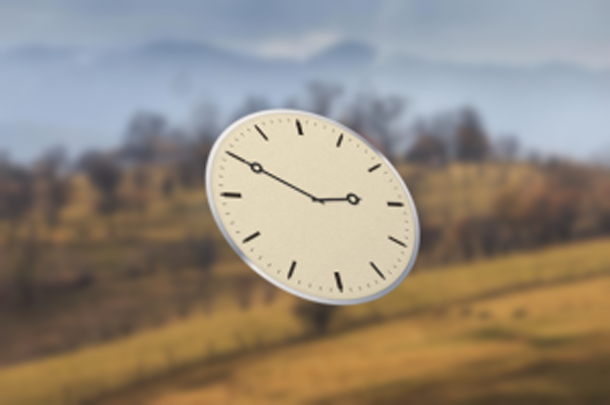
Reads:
2,50
